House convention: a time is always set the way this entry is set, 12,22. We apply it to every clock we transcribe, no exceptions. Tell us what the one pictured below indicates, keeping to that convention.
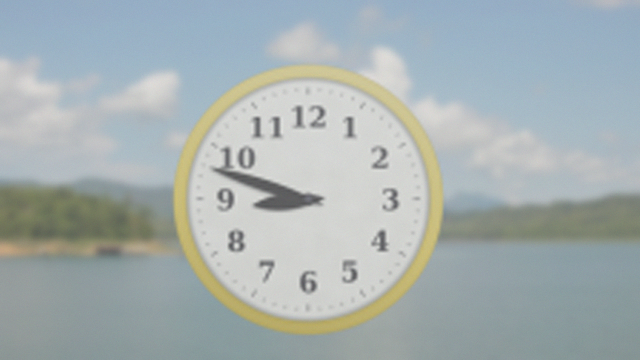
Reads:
8,48
